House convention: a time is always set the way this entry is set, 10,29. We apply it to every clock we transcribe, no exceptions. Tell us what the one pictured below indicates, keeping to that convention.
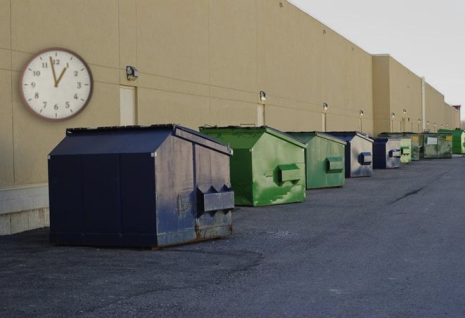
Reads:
12,58
